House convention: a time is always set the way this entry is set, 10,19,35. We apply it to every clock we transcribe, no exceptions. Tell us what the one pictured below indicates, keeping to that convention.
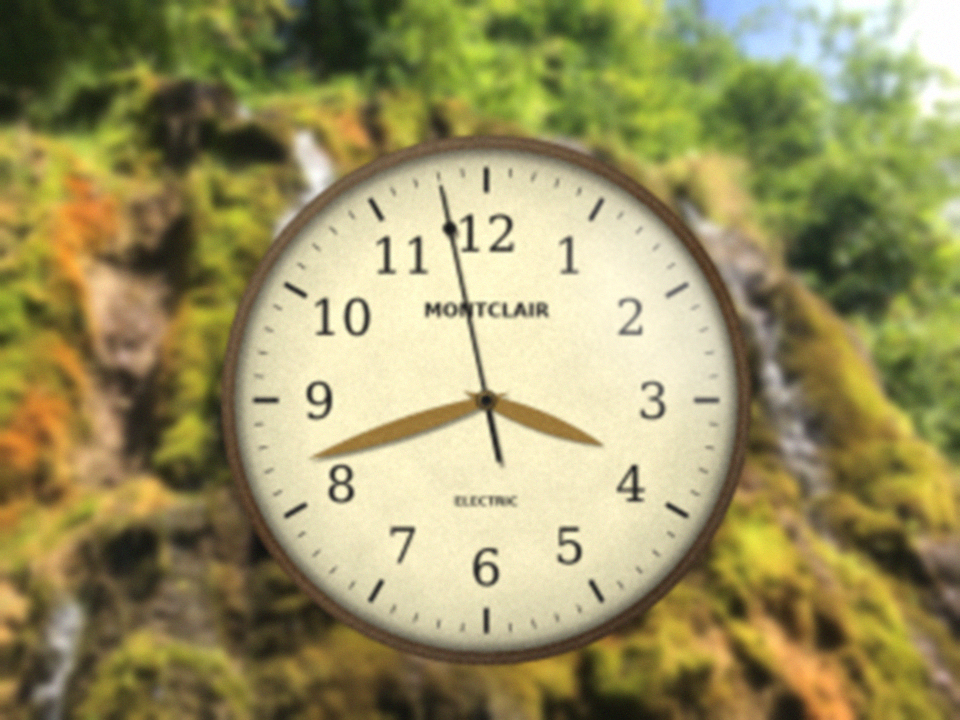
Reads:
3,41,58
